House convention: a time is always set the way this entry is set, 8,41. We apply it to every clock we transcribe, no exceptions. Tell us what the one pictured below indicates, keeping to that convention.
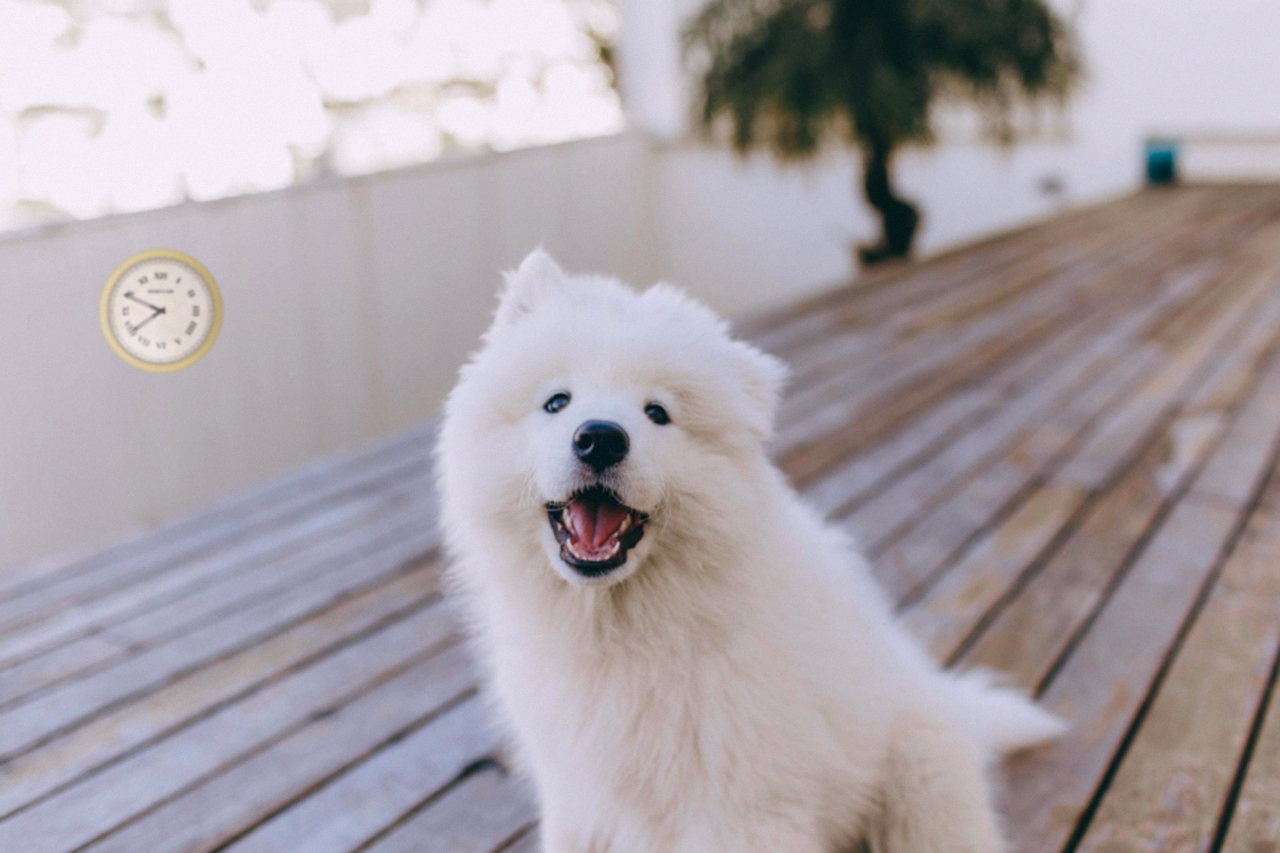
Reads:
7,49
